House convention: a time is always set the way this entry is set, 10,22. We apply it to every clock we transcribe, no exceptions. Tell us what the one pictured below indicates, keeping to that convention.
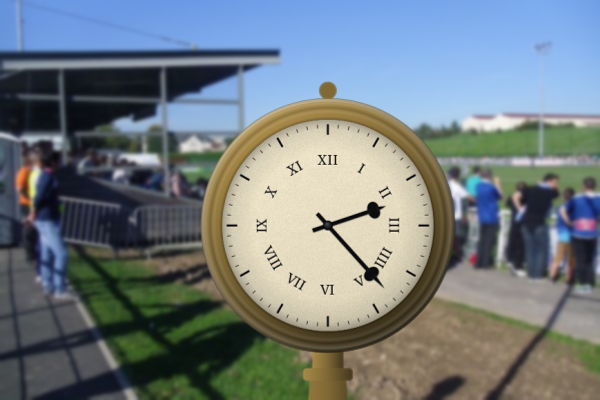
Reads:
2,23
